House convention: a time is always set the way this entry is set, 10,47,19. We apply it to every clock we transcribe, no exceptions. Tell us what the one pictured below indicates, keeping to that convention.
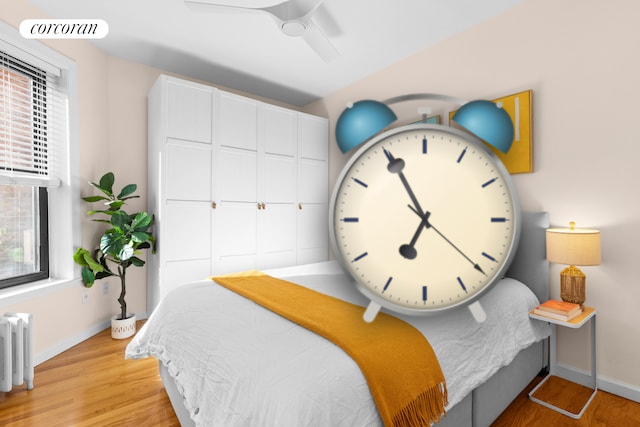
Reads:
6,55,22
